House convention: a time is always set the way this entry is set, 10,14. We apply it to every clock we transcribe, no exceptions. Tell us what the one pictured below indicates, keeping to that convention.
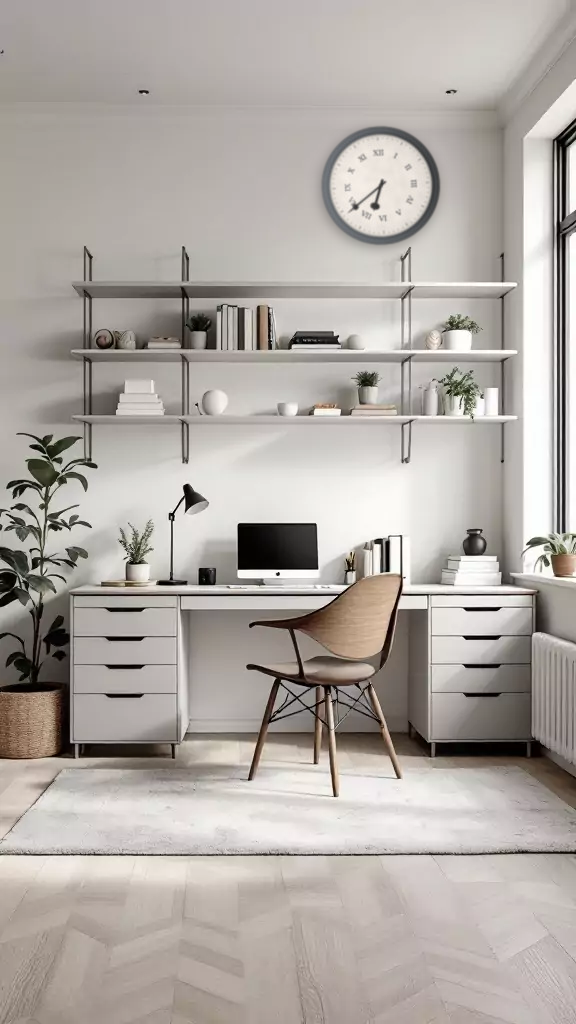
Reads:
6,39
